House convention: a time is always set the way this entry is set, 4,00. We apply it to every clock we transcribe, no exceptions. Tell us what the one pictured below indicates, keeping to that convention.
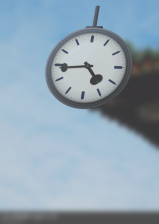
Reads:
4,44
